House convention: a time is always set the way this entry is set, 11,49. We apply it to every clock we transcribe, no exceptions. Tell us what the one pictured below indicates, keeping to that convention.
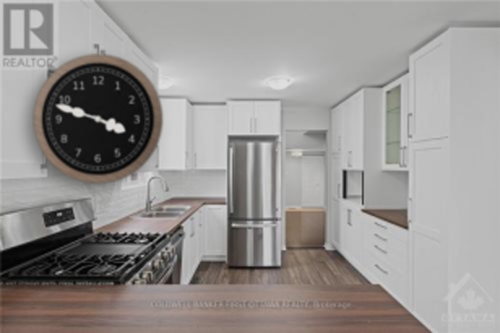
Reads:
3,48
